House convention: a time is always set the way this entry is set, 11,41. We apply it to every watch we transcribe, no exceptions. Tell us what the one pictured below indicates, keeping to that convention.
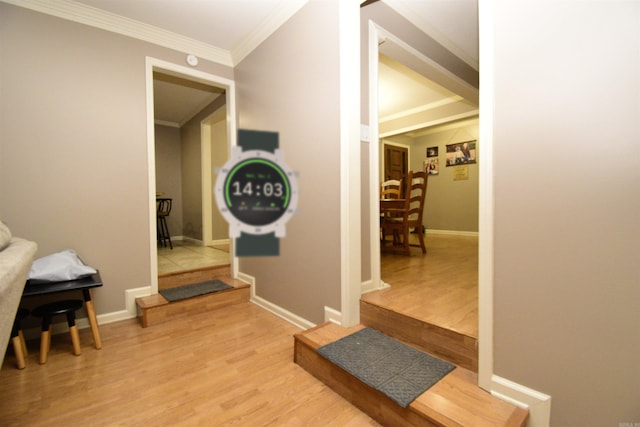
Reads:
14,03
